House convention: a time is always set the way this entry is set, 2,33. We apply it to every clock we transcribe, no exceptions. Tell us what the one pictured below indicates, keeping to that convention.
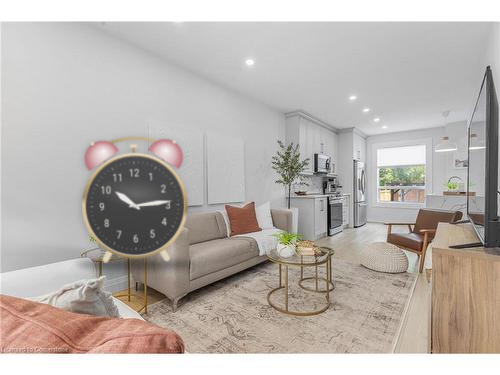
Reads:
10,14
